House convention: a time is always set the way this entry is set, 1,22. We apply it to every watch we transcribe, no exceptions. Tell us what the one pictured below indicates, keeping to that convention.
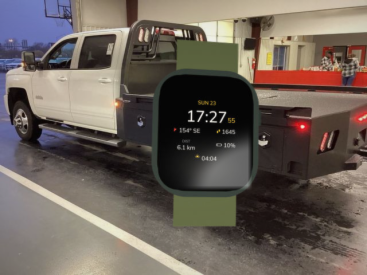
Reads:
17,27
